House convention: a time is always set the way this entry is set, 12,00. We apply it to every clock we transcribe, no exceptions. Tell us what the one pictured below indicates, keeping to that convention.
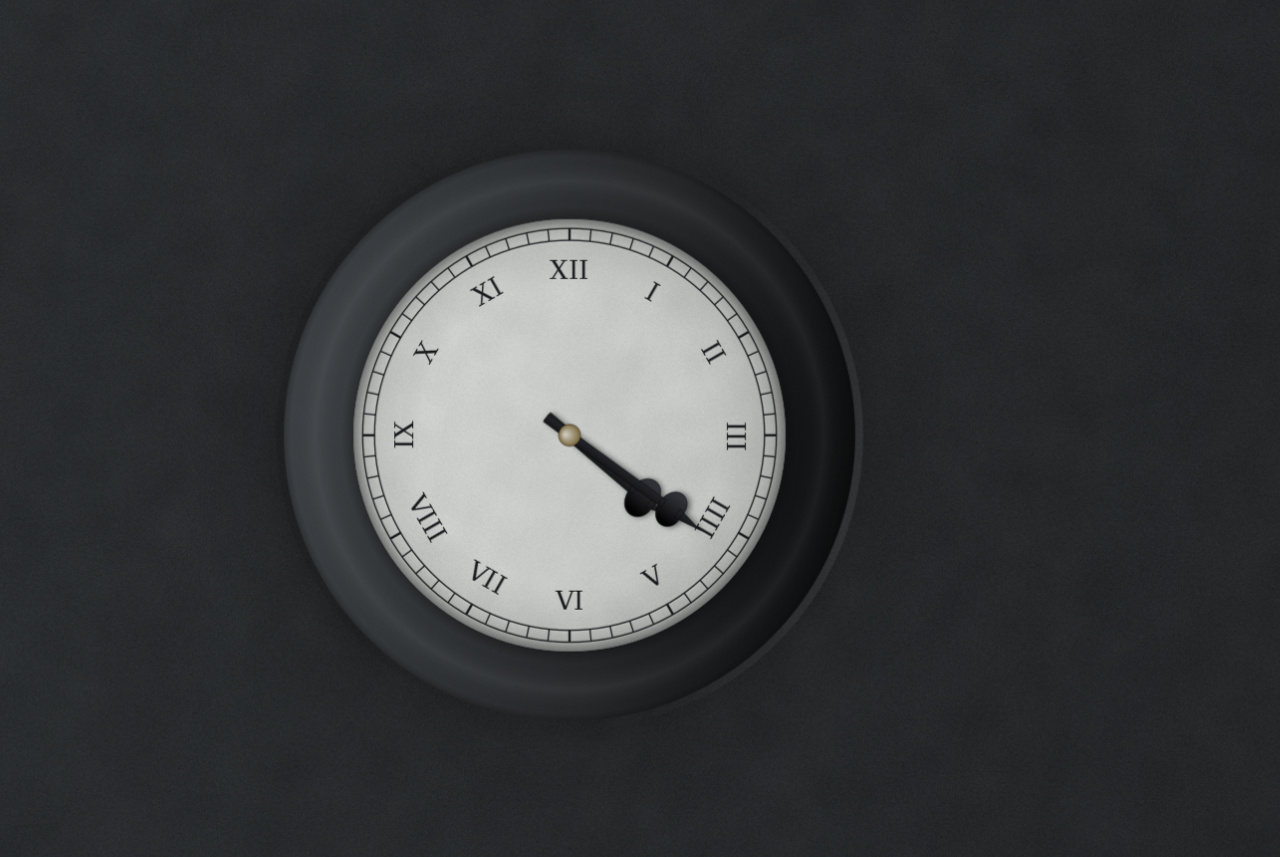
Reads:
4,21
